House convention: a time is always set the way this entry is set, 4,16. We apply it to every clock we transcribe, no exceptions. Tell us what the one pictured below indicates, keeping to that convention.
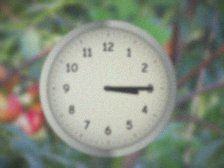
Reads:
3,15
